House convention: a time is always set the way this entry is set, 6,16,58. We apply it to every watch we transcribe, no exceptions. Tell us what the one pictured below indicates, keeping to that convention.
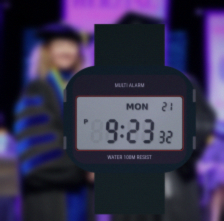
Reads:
9,23,32
